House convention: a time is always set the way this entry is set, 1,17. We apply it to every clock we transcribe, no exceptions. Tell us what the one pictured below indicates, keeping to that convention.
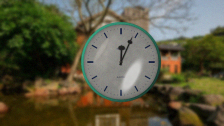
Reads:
12,04
